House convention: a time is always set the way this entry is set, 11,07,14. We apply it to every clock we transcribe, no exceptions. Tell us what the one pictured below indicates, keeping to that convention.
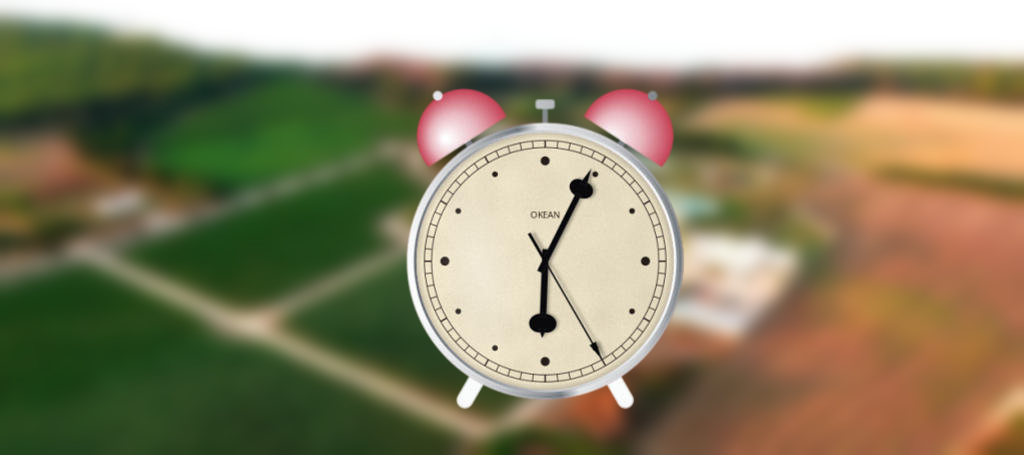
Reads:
6,04,25
